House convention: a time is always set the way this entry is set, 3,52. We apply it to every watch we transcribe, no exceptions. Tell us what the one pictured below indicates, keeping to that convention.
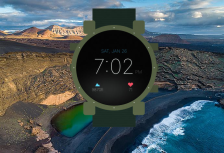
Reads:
7,02
